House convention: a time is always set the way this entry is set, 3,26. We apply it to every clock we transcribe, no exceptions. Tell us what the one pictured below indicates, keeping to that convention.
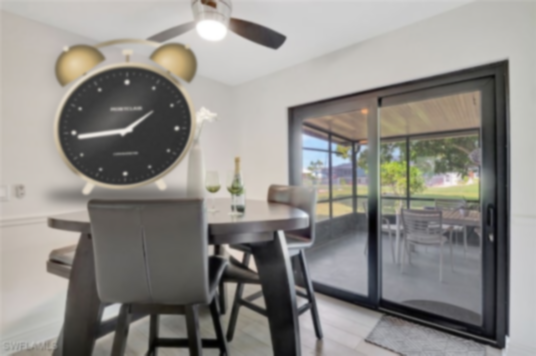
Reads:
1,44
